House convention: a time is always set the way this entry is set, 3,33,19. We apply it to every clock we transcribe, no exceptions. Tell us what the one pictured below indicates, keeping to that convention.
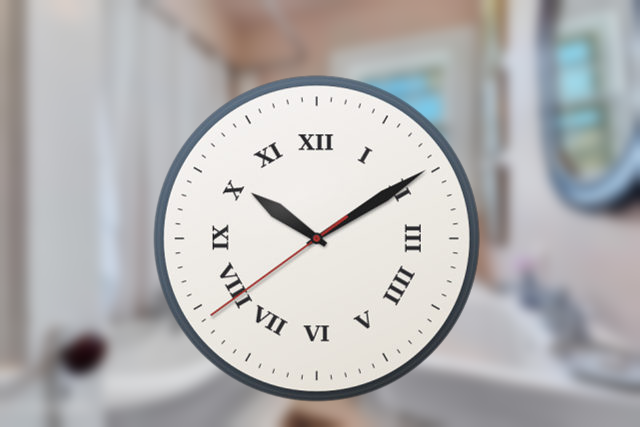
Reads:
10,09,39
